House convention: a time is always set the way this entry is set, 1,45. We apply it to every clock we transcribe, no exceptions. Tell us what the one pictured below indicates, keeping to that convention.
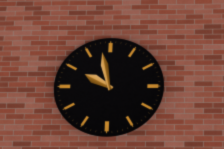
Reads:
9,58
